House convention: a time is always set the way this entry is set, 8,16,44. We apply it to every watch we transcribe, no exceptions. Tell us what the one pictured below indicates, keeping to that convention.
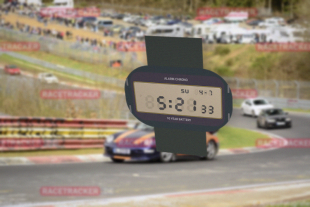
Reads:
5,21,33
